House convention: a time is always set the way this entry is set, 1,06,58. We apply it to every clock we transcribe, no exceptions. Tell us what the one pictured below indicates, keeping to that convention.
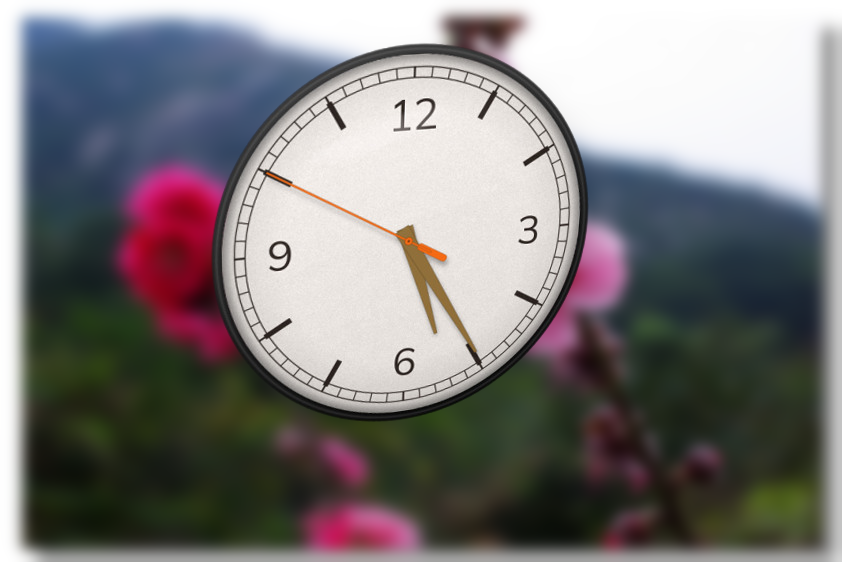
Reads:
5,24,50
